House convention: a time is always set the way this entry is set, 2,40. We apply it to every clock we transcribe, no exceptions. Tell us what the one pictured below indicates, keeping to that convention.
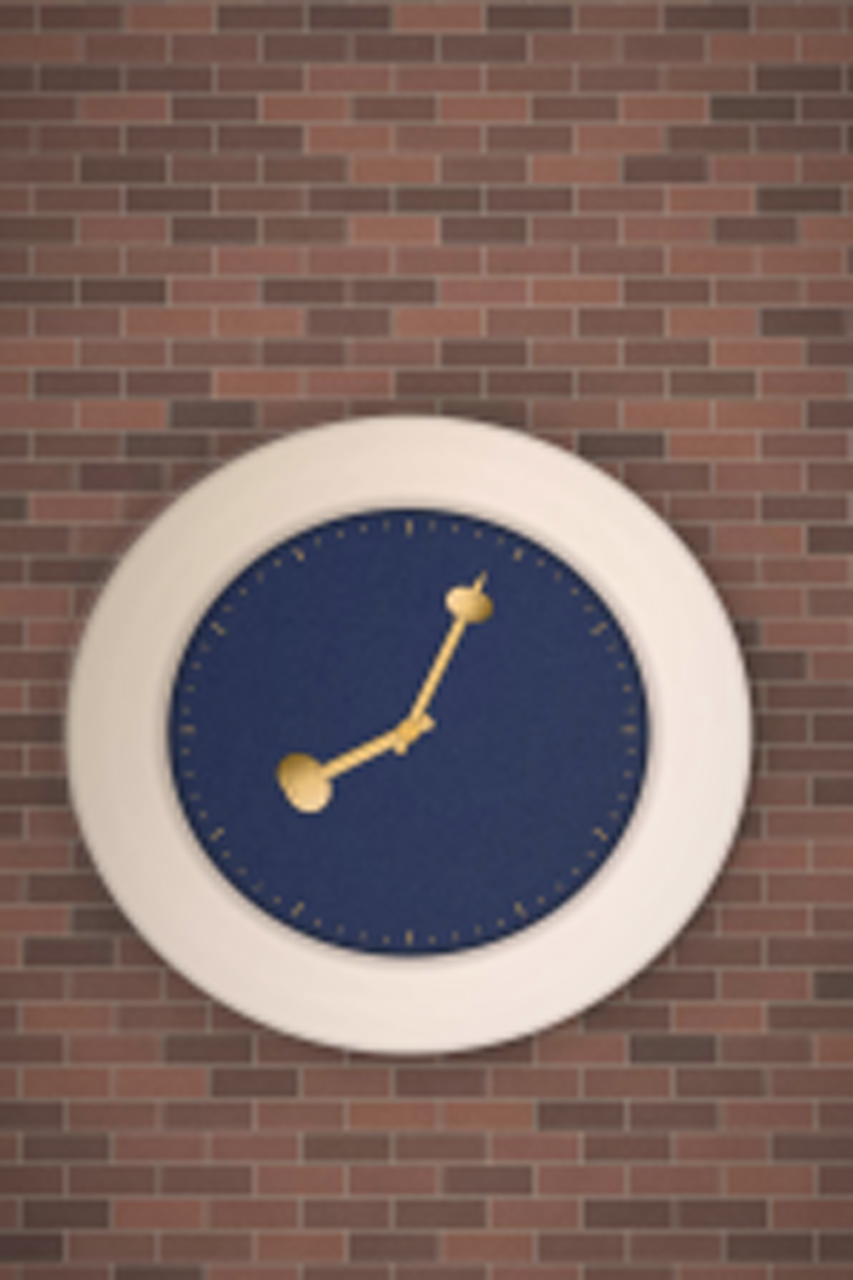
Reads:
8,04
